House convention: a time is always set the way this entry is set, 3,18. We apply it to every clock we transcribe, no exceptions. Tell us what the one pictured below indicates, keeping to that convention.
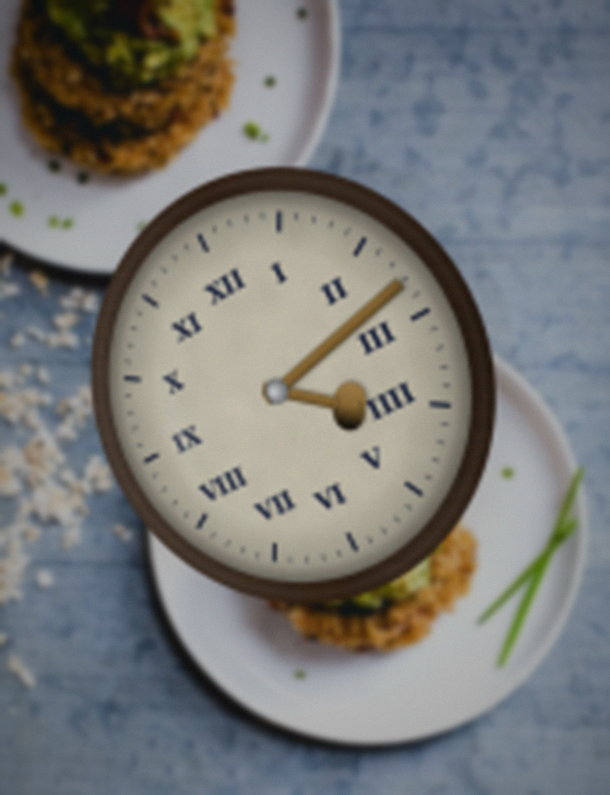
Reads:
4,13
